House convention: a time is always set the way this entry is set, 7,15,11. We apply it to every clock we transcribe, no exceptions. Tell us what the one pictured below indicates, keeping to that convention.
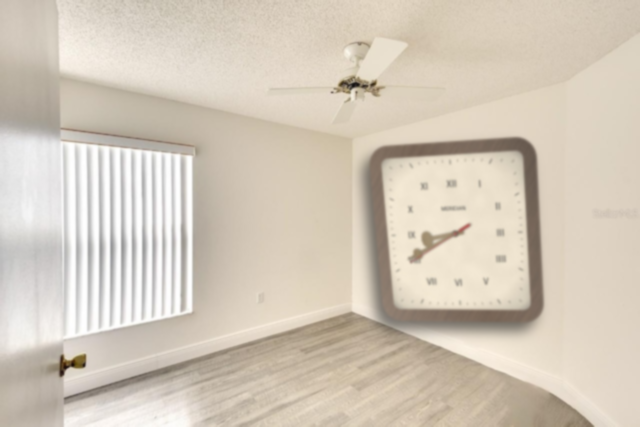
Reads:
8,40,40
